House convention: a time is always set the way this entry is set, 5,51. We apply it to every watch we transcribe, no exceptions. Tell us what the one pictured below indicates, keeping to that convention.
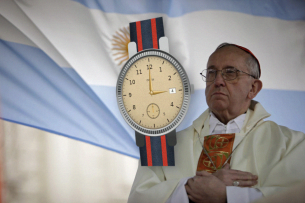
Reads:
3,00
